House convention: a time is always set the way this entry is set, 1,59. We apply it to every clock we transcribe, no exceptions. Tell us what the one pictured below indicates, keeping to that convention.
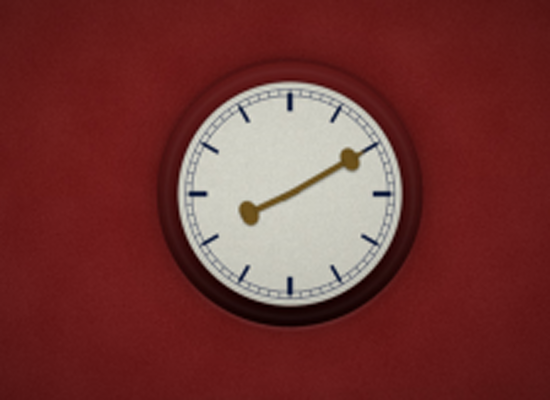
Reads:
8,10
